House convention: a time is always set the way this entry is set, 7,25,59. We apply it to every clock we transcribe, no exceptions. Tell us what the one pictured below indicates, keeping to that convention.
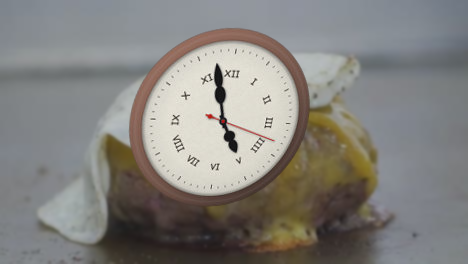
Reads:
4,57,18
